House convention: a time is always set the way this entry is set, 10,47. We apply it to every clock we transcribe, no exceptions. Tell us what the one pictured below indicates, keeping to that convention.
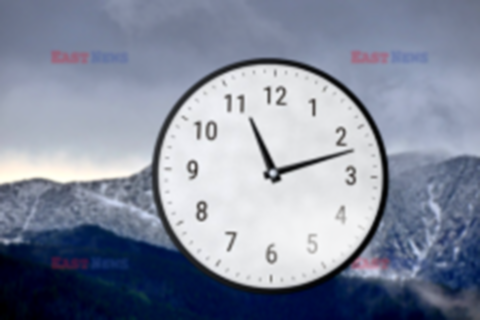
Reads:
11,12
